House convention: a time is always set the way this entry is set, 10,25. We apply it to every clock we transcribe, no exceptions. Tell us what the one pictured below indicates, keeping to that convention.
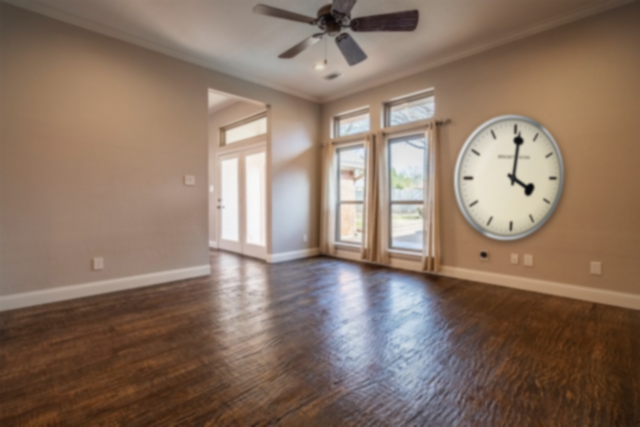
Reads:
4,01
